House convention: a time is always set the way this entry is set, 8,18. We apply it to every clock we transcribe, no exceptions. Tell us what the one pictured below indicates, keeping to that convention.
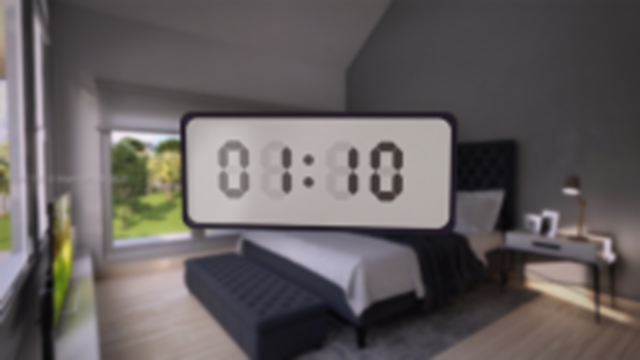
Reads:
1,10
